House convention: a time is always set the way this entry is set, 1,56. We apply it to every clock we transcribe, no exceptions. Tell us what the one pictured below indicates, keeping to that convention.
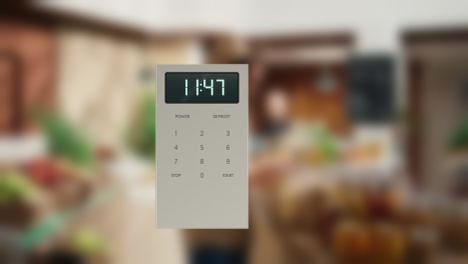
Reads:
11,47
